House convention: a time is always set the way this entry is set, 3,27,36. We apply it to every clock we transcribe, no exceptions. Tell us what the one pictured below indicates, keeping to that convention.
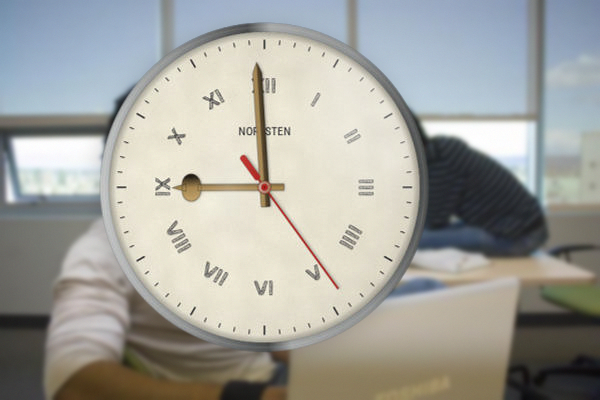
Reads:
8,59,24
